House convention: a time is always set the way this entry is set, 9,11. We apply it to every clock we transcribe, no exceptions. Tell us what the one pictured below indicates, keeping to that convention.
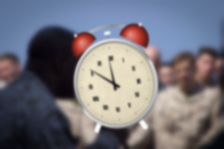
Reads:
11,51
